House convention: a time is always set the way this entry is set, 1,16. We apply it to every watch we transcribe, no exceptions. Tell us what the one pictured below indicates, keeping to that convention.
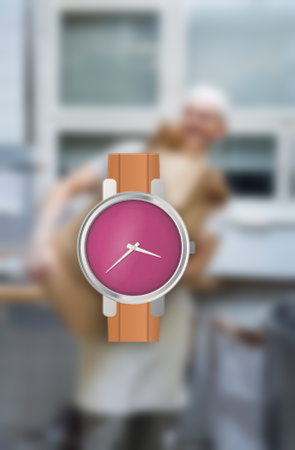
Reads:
3,38
